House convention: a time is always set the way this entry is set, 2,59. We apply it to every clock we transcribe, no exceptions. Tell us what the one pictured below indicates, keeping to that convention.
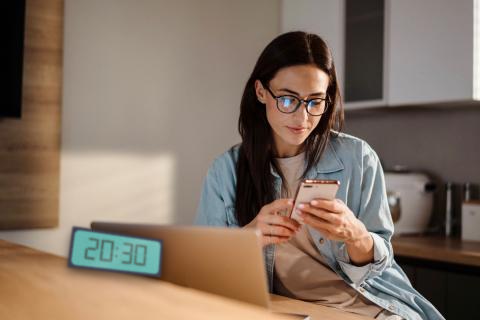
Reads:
20,30
